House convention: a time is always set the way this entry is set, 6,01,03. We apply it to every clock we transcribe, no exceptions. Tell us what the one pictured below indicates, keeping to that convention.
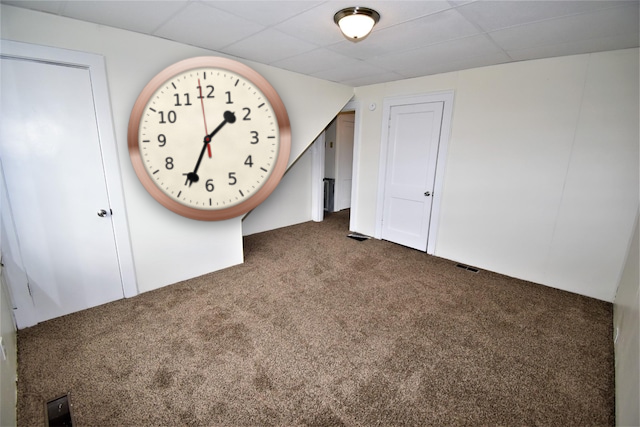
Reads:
1,33,59
